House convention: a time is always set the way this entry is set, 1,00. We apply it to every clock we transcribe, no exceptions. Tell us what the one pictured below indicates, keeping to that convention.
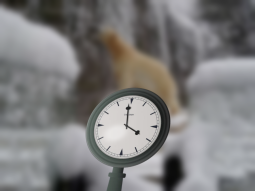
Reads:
3,59
